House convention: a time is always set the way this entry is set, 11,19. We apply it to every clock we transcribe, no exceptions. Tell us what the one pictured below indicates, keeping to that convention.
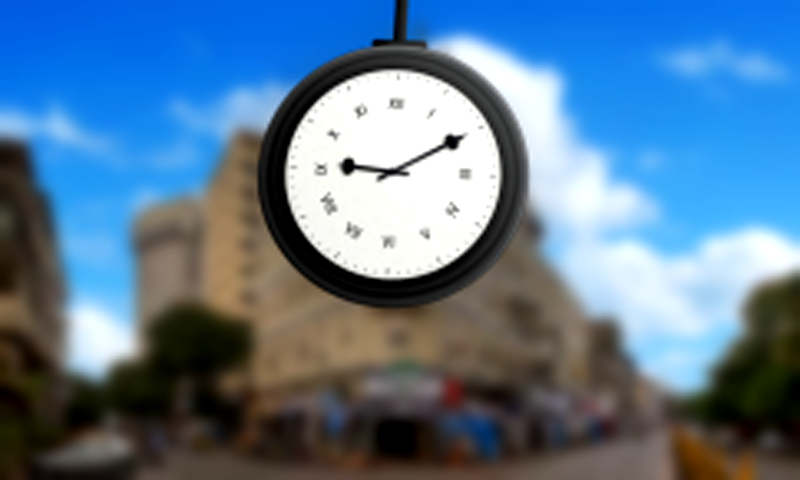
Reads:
9,10
